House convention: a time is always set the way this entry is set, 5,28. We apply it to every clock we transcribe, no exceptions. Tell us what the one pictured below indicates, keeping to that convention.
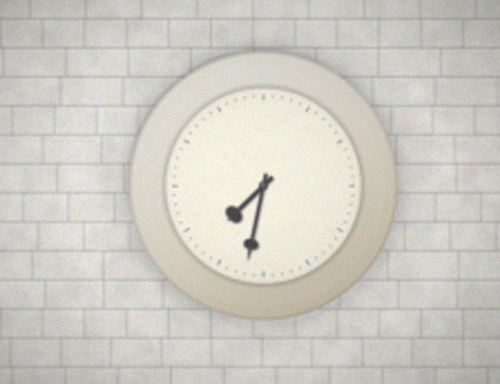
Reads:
7,32
